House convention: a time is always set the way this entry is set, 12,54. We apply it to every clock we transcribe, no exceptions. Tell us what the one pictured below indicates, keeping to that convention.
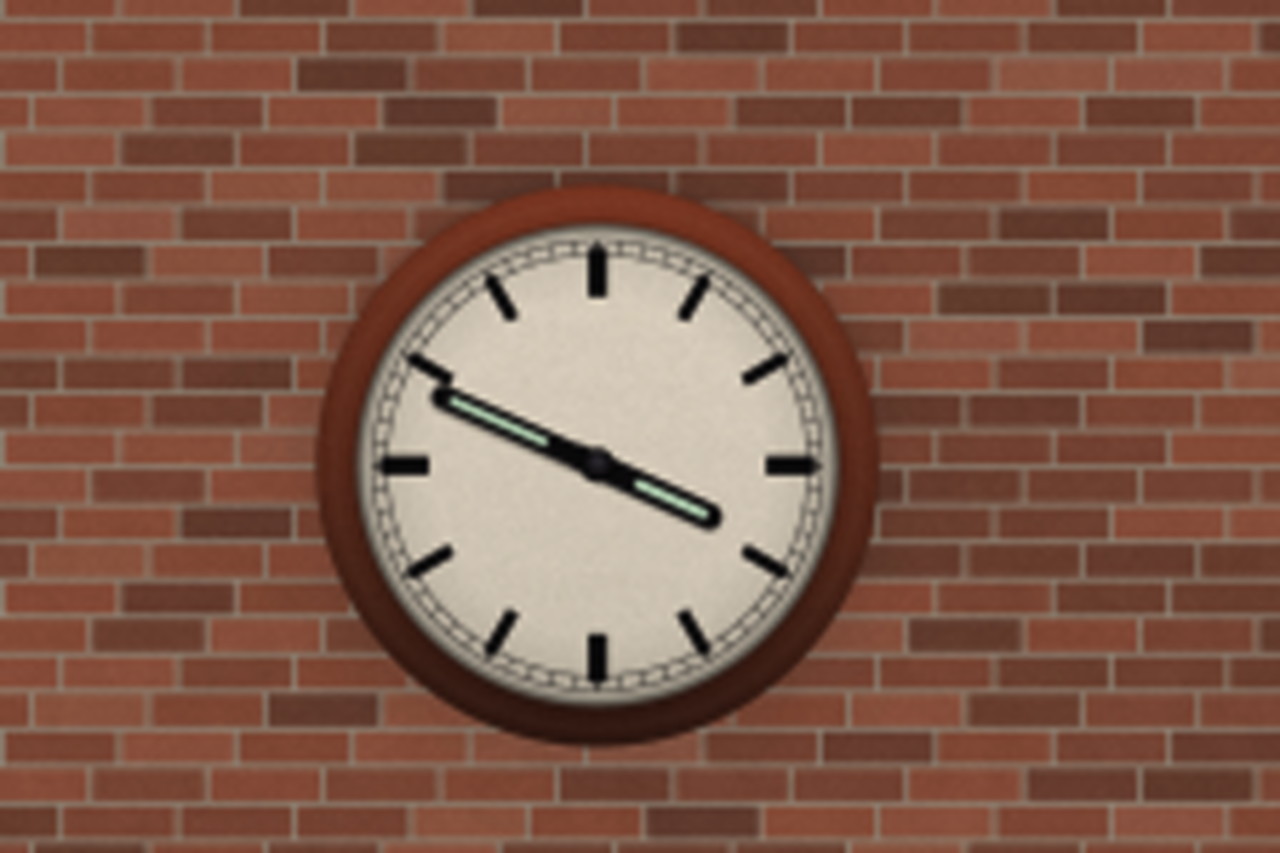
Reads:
3,49
